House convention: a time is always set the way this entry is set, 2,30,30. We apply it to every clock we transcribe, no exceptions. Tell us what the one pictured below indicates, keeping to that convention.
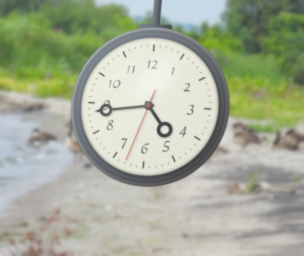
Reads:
4,43,33
